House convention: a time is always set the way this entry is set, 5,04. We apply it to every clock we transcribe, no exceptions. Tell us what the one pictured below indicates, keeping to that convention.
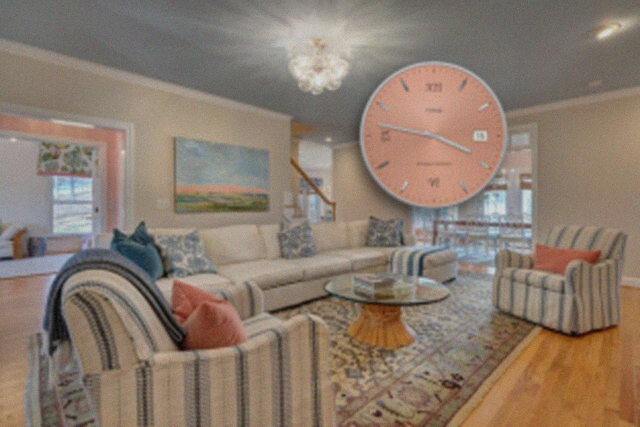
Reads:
3,47
